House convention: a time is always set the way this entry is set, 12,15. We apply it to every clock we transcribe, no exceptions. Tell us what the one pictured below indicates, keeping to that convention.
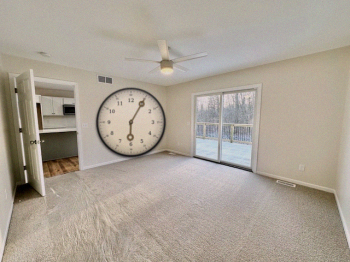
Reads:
6,05
